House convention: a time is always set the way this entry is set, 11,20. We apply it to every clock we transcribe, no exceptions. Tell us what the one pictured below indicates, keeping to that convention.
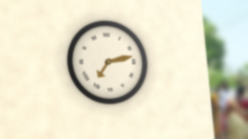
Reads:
7,13
